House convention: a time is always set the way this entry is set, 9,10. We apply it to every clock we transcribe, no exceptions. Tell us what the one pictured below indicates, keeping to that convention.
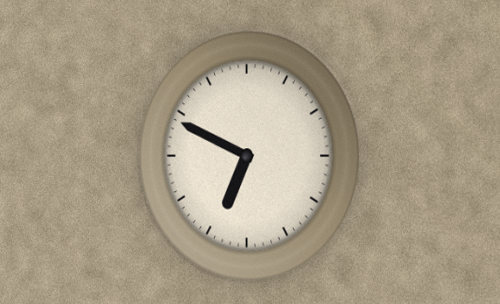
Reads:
6,49
